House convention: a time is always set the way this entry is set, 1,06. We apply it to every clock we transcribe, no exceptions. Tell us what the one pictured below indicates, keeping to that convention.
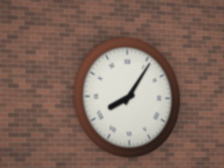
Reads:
8,06
